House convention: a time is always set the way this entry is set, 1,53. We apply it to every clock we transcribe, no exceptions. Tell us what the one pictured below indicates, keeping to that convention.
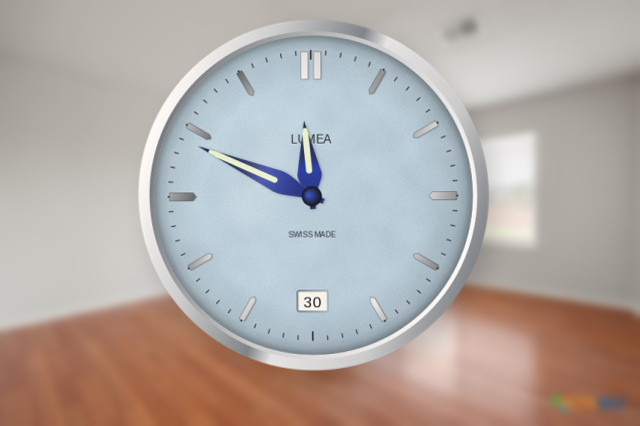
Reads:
11,49
